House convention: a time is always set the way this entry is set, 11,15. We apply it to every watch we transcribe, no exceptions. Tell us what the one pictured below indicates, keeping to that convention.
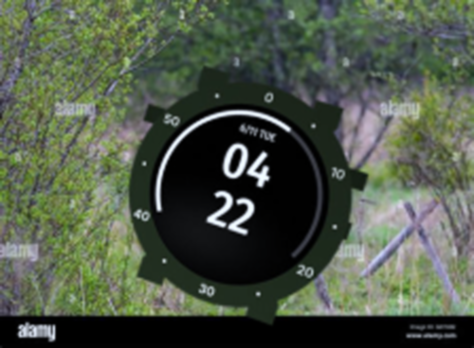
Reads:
4,22
